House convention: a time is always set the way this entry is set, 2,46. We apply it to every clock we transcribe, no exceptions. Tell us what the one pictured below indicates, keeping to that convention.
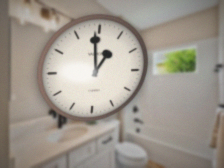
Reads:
12,59
